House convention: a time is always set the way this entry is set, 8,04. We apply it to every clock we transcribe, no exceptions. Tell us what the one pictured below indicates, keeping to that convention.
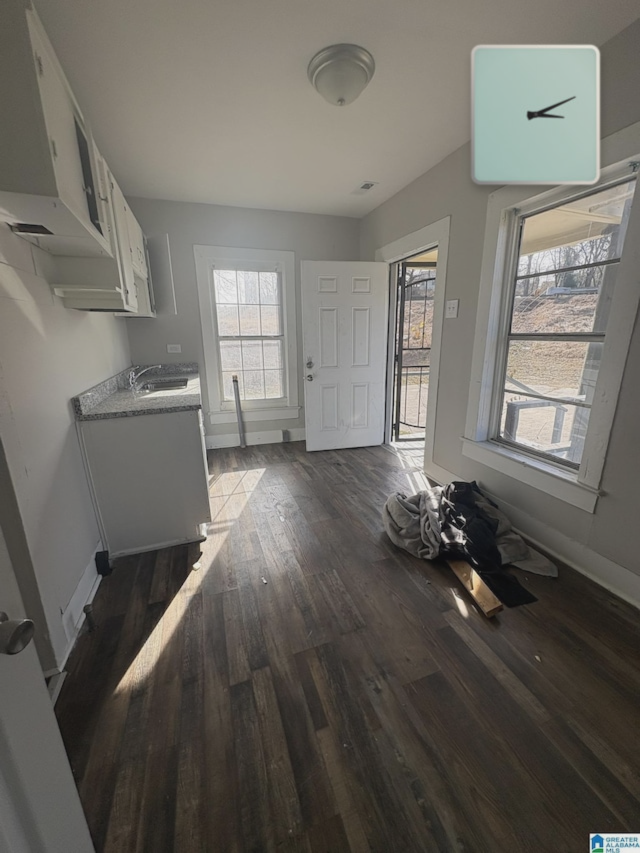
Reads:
3,11
